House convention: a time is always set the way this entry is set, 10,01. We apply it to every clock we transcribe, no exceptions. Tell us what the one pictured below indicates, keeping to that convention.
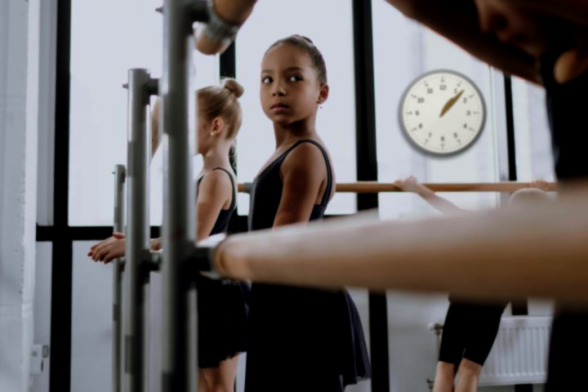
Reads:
1,07
